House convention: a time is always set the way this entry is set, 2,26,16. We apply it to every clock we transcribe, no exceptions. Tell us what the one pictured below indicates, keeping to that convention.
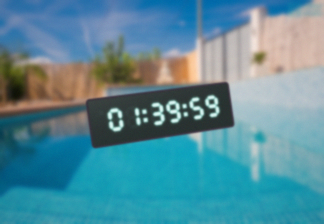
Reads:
1,39,59
